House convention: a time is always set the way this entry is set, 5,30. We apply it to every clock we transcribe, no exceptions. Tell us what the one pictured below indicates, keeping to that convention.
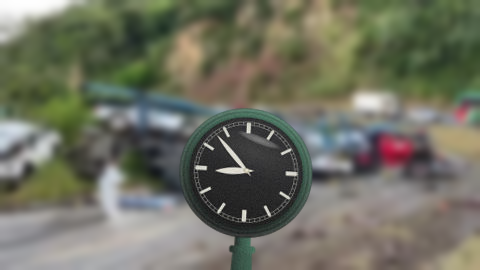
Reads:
8,53
